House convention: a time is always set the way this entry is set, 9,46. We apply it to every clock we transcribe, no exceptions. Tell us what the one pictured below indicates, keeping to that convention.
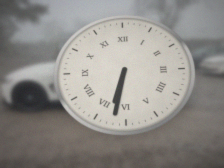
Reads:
6,32
